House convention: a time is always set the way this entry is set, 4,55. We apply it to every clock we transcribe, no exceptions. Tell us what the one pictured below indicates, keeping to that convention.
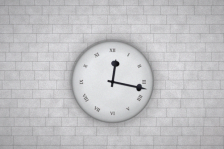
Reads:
12,17
